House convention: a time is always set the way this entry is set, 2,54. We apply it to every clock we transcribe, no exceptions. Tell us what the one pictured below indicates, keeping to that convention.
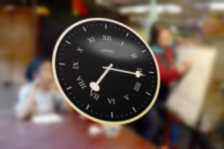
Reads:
7,16
